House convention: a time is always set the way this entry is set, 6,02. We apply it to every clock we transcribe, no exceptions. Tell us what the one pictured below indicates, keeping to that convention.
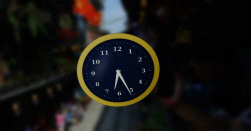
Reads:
6,26
